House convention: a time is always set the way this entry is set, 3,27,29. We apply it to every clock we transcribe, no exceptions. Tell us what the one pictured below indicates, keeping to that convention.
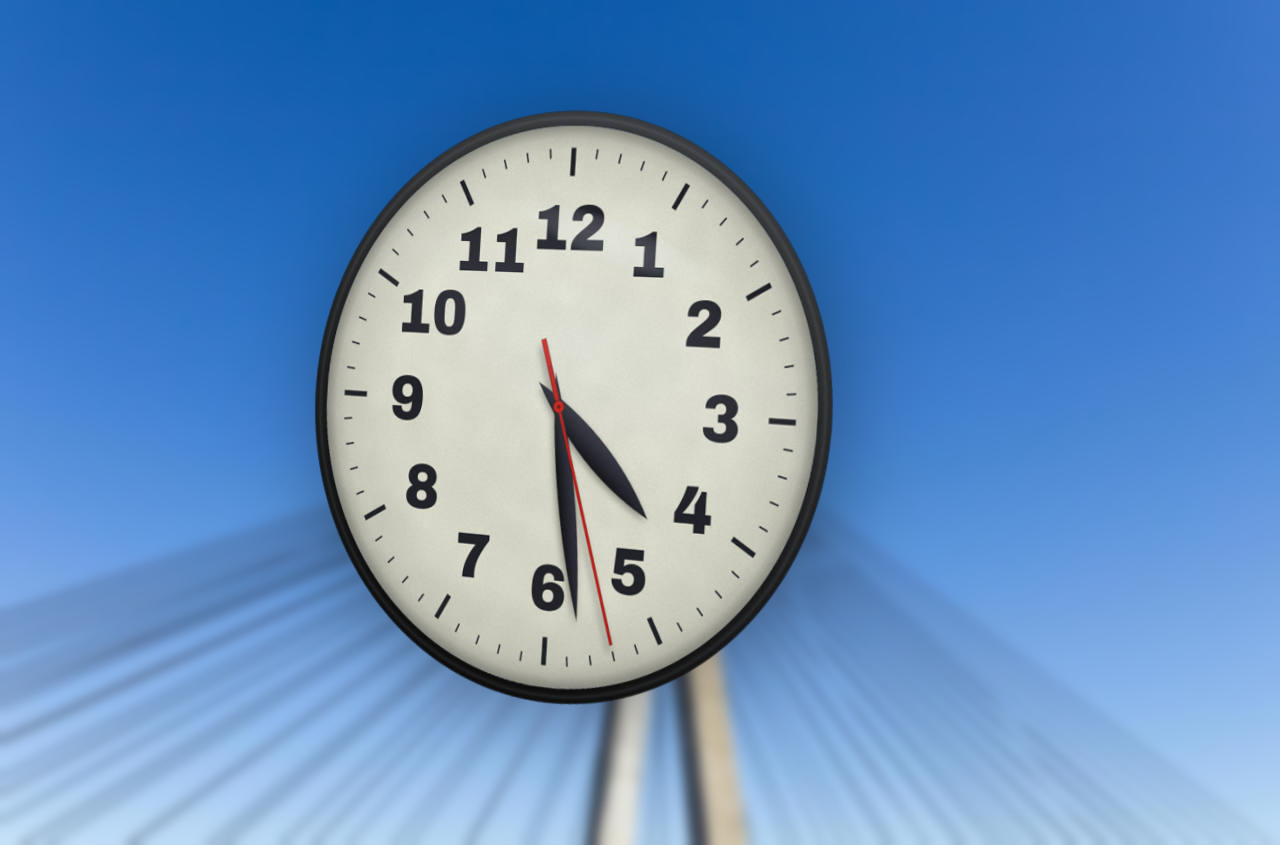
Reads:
4,28,27
